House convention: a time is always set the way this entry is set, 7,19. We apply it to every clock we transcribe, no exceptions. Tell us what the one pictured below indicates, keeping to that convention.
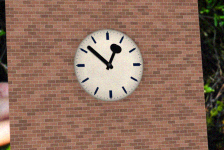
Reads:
12,52
